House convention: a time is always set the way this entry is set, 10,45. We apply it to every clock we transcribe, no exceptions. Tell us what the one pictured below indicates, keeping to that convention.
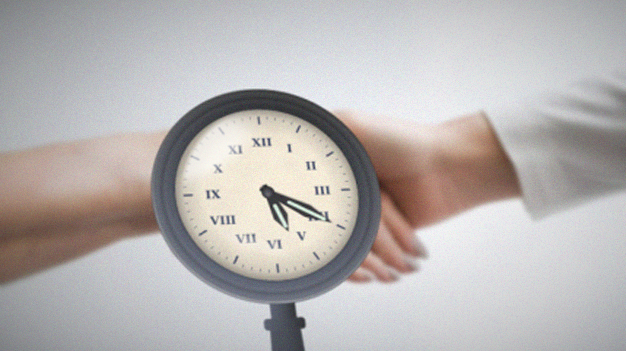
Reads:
5,20
